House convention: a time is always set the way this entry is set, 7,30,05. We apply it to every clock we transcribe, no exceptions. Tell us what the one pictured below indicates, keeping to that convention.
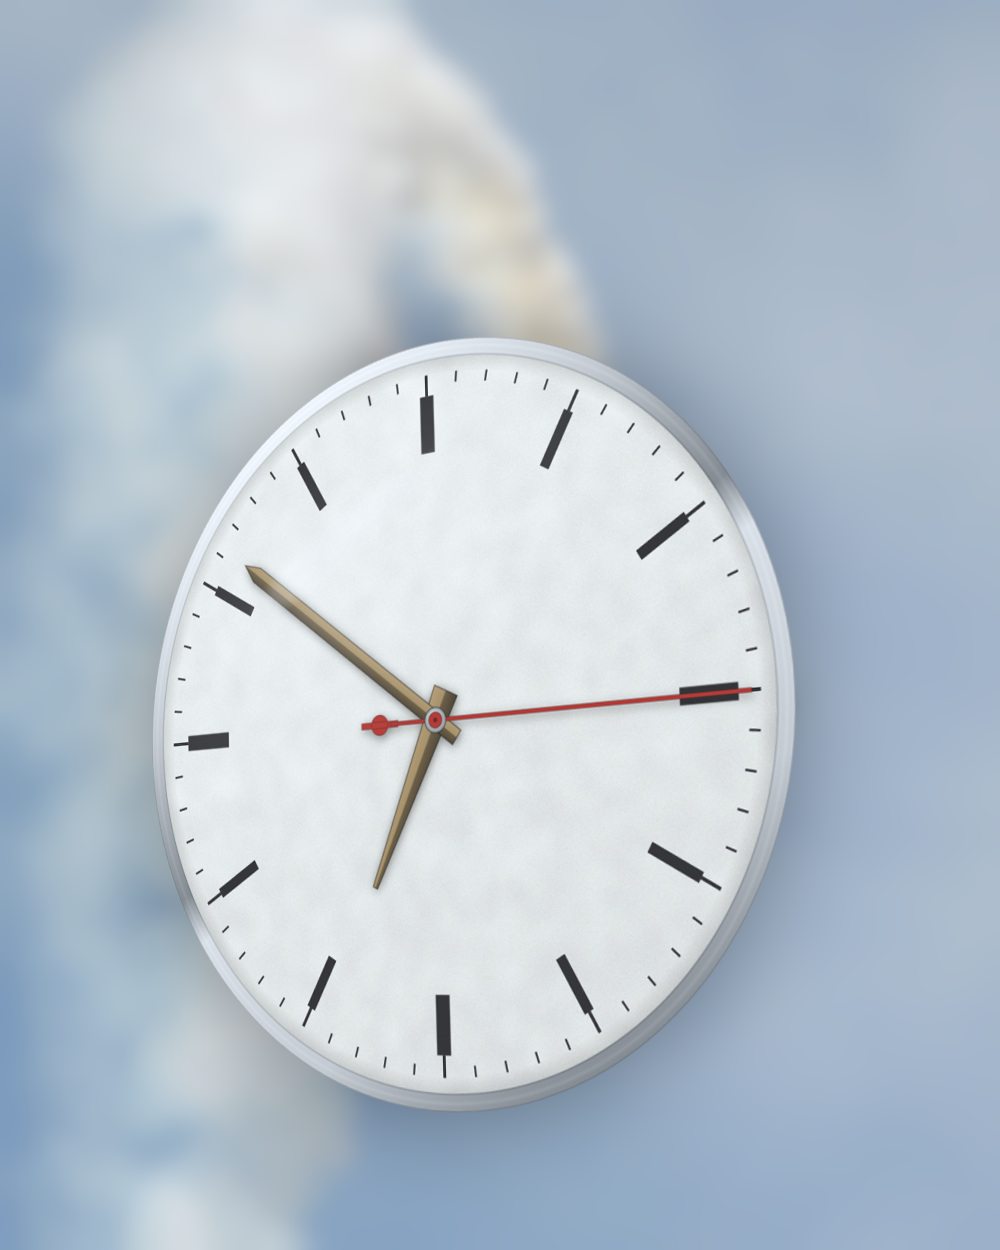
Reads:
6,51,15
